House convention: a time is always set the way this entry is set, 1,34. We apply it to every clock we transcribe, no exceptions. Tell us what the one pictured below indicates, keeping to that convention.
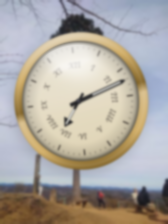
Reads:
7,12
